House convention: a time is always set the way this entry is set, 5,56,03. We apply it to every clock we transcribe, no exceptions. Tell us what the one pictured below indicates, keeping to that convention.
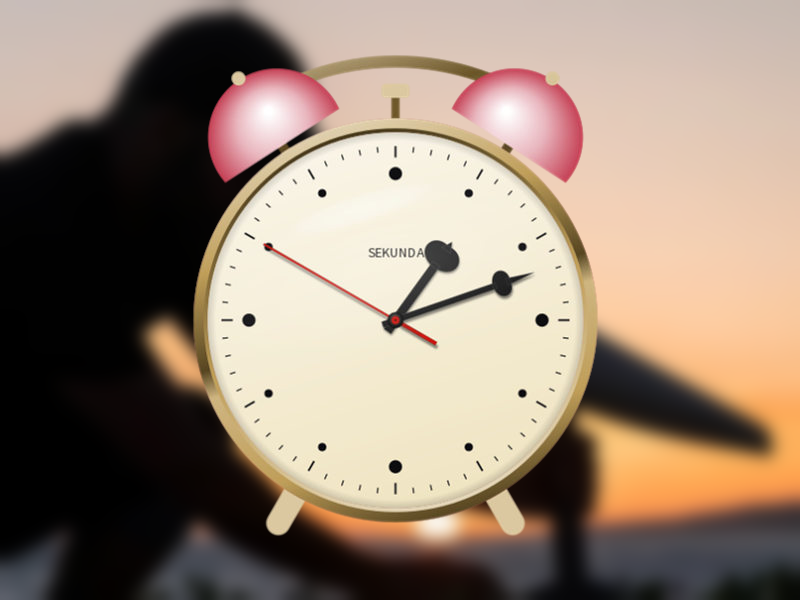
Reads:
1,11,50
